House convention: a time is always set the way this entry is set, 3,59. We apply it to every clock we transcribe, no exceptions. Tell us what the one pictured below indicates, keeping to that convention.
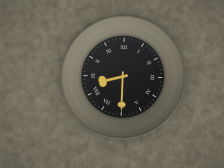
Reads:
8,30
